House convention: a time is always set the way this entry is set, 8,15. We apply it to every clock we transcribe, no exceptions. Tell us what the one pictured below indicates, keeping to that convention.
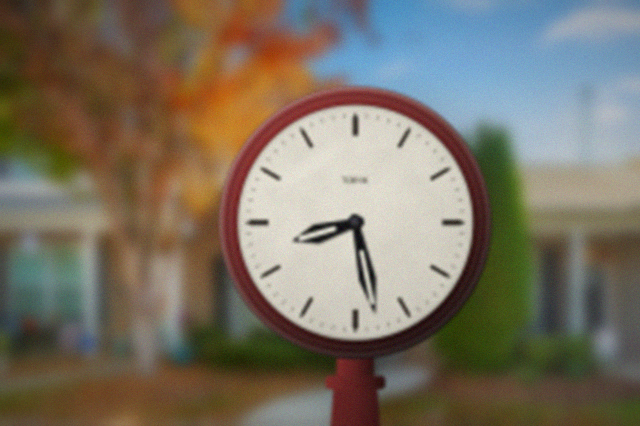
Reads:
8,28
